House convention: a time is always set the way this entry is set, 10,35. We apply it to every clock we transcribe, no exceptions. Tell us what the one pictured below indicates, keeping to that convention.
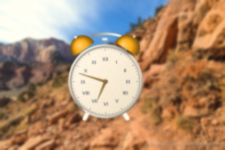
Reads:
6,48
